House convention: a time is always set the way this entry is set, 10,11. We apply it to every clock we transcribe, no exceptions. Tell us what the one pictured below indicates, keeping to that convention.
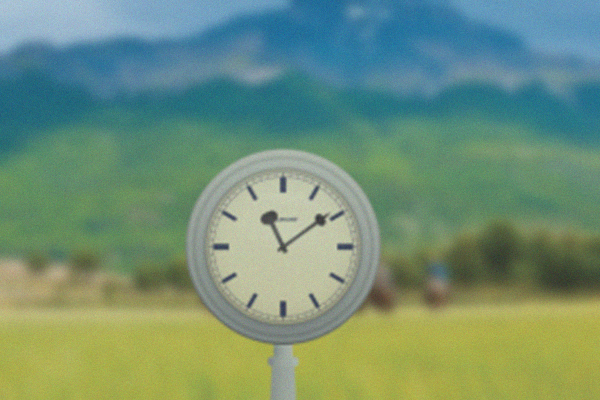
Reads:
11,09
